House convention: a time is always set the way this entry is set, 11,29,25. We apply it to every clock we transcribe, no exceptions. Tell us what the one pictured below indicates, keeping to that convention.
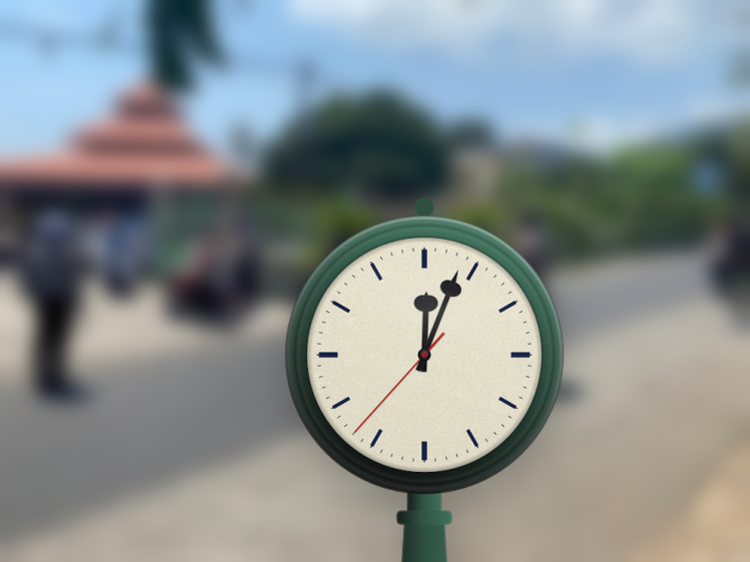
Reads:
12,03,37
